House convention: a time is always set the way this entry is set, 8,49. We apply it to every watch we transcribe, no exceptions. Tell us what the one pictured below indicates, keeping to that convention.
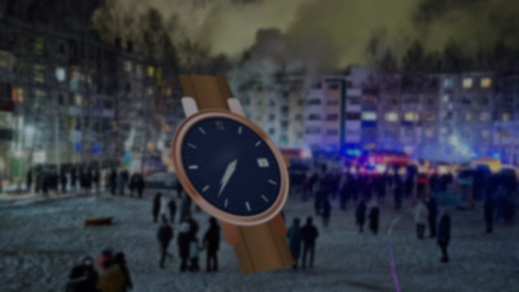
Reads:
7,37
